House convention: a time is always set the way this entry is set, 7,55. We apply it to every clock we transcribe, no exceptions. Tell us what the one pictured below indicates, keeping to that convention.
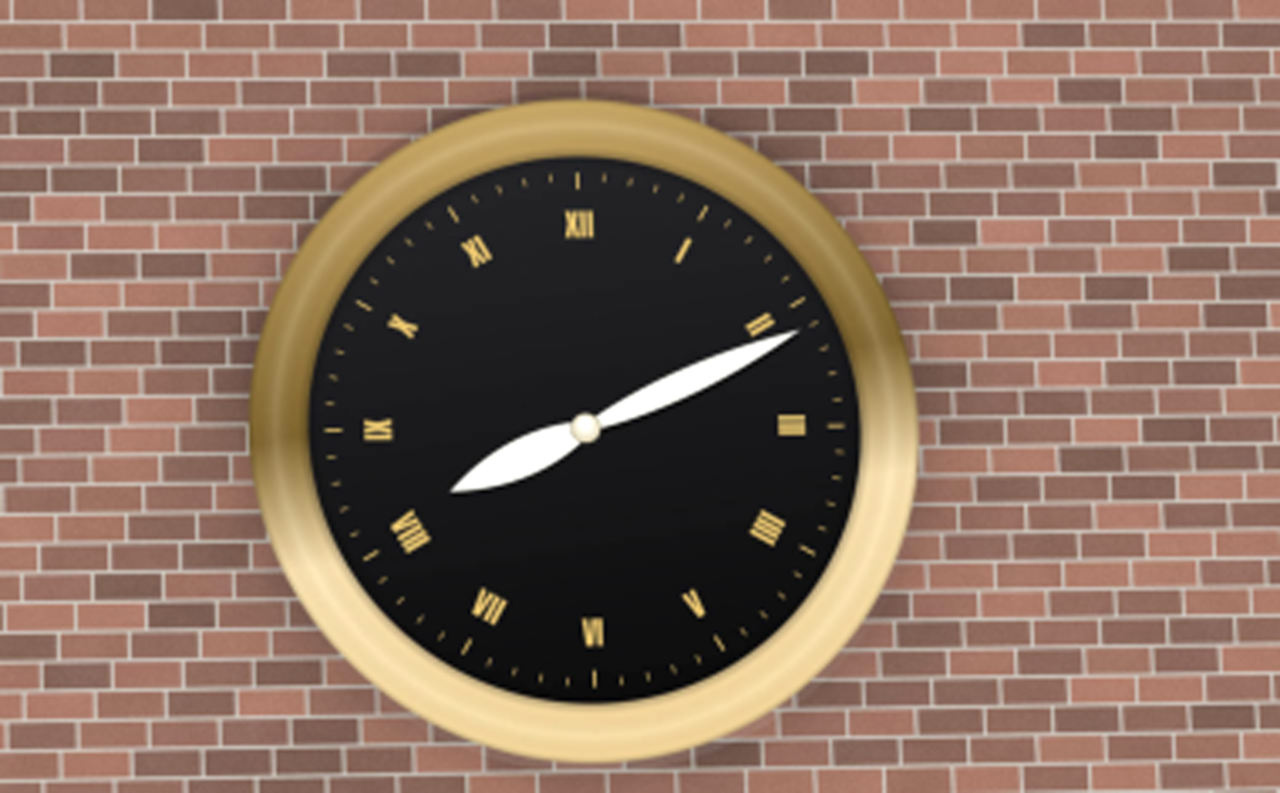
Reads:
8,11
